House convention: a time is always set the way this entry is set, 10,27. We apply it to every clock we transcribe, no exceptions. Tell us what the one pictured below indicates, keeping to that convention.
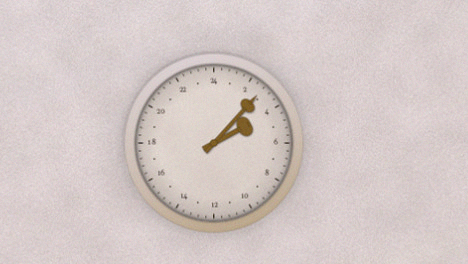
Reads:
4,07
